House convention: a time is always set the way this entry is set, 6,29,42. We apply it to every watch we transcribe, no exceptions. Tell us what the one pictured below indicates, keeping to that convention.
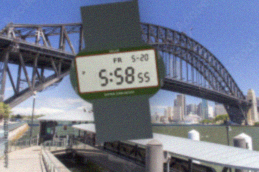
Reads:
5,58,55
